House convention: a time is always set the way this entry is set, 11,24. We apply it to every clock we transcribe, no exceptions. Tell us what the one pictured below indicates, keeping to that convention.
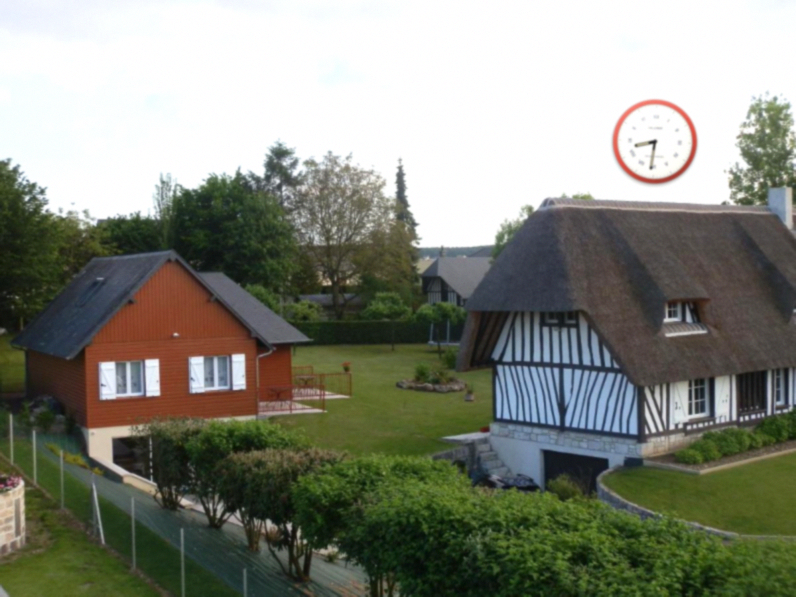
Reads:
8,31
